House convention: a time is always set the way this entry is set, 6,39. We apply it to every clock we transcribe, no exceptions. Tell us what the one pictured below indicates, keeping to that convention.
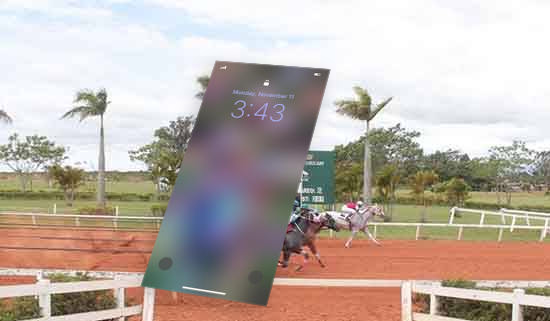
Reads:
3,43
